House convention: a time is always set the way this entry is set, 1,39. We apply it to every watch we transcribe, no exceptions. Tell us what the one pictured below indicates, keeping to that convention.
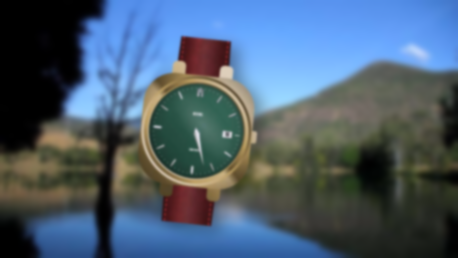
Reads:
5,27
